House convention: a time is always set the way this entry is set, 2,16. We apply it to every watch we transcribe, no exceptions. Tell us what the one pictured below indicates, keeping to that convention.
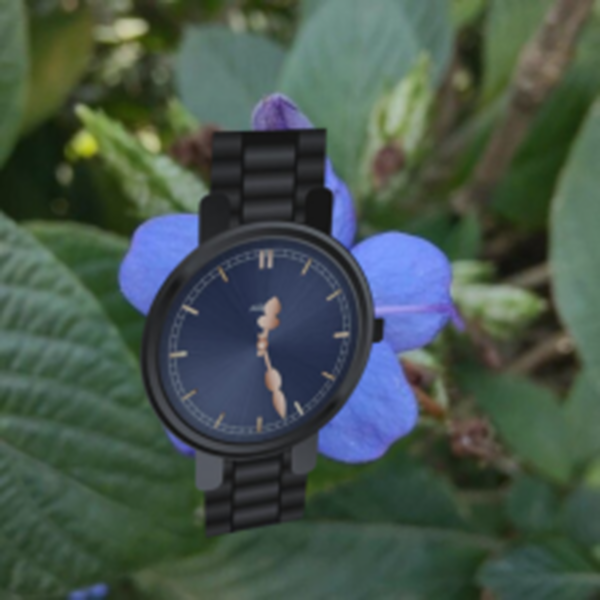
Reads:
12,27
